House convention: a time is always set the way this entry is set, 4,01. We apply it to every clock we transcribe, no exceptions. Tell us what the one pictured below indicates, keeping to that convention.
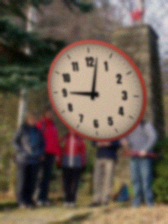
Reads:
9,02
